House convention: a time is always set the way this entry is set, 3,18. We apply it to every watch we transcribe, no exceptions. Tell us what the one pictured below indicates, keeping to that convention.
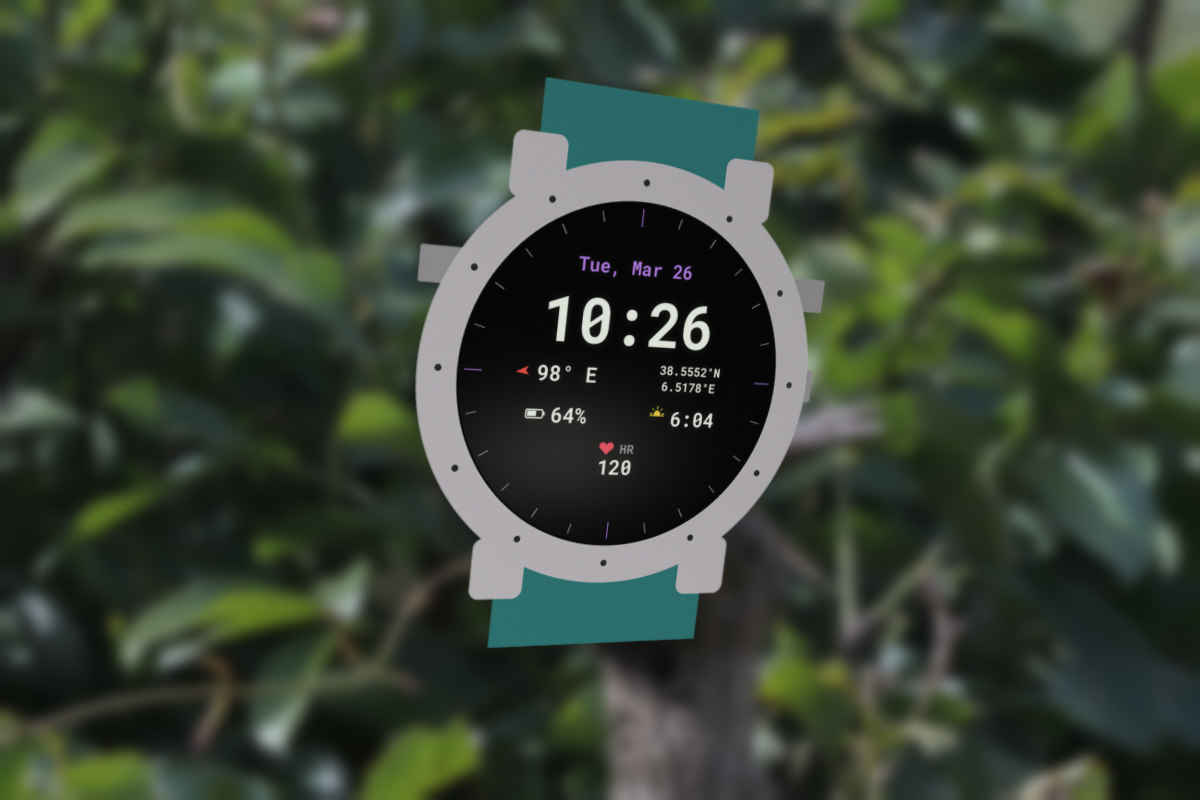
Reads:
10,26
